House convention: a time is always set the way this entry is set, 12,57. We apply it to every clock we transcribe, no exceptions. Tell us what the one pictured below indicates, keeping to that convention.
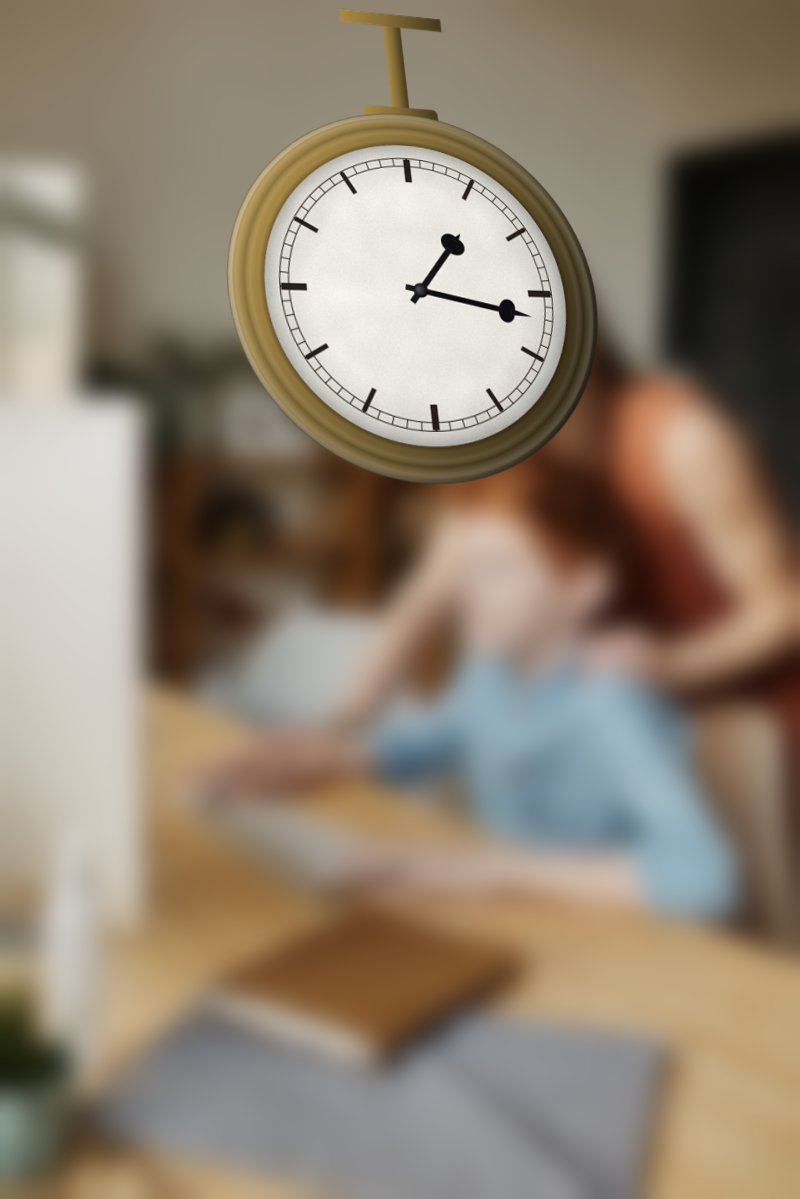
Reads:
1,17
